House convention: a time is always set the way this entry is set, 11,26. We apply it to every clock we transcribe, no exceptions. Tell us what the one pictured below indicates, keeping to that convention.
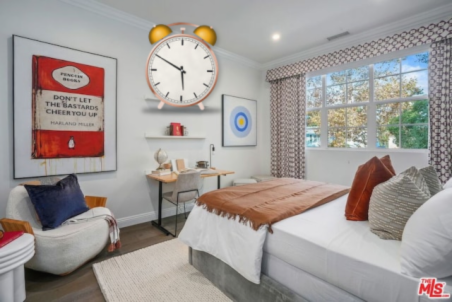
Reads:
5,50
